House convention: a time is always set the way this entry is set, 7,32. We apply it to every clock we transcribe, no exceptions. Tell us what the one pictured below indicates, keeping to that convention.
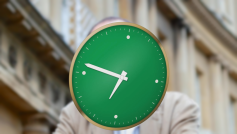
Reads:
6,47
